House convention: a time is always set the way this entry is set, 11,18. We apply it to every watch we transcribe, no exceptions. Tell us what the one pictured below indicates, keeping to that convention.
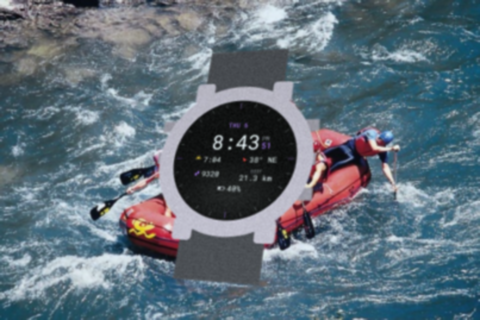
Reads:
8,43
